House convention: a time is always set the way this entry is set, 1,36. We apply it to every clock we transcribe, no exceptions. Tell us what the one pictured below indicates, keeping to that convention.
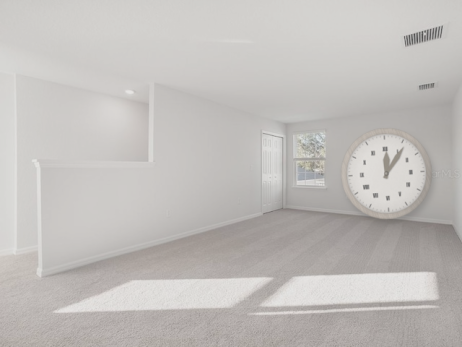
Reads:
12,06
